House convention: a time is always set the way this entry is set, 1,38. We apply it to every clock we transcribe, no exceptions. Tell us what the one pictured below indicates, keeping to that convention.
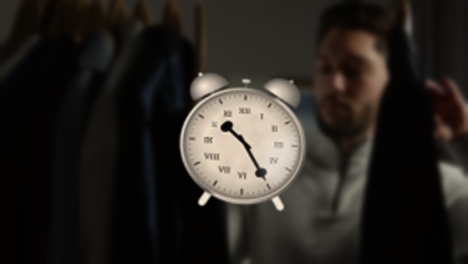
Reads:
10,25
